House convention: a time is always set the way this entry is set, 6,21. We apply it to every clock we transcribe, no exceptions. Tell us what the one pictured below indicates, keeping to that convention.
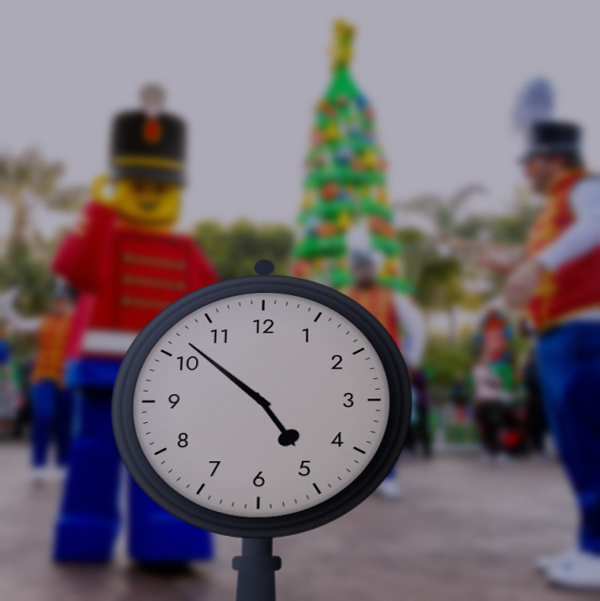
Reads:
4,52
